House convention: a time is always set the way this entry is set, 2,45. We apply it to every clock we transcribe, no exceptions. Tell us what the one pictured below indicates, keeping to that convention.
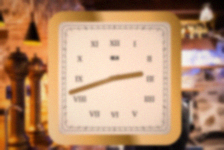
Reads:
2,42
